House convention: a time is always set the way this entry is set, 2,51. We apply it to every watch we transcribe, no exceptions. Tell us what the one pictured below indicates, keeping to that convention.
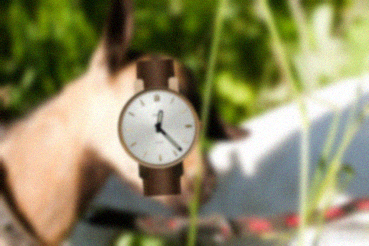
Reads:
12,23
